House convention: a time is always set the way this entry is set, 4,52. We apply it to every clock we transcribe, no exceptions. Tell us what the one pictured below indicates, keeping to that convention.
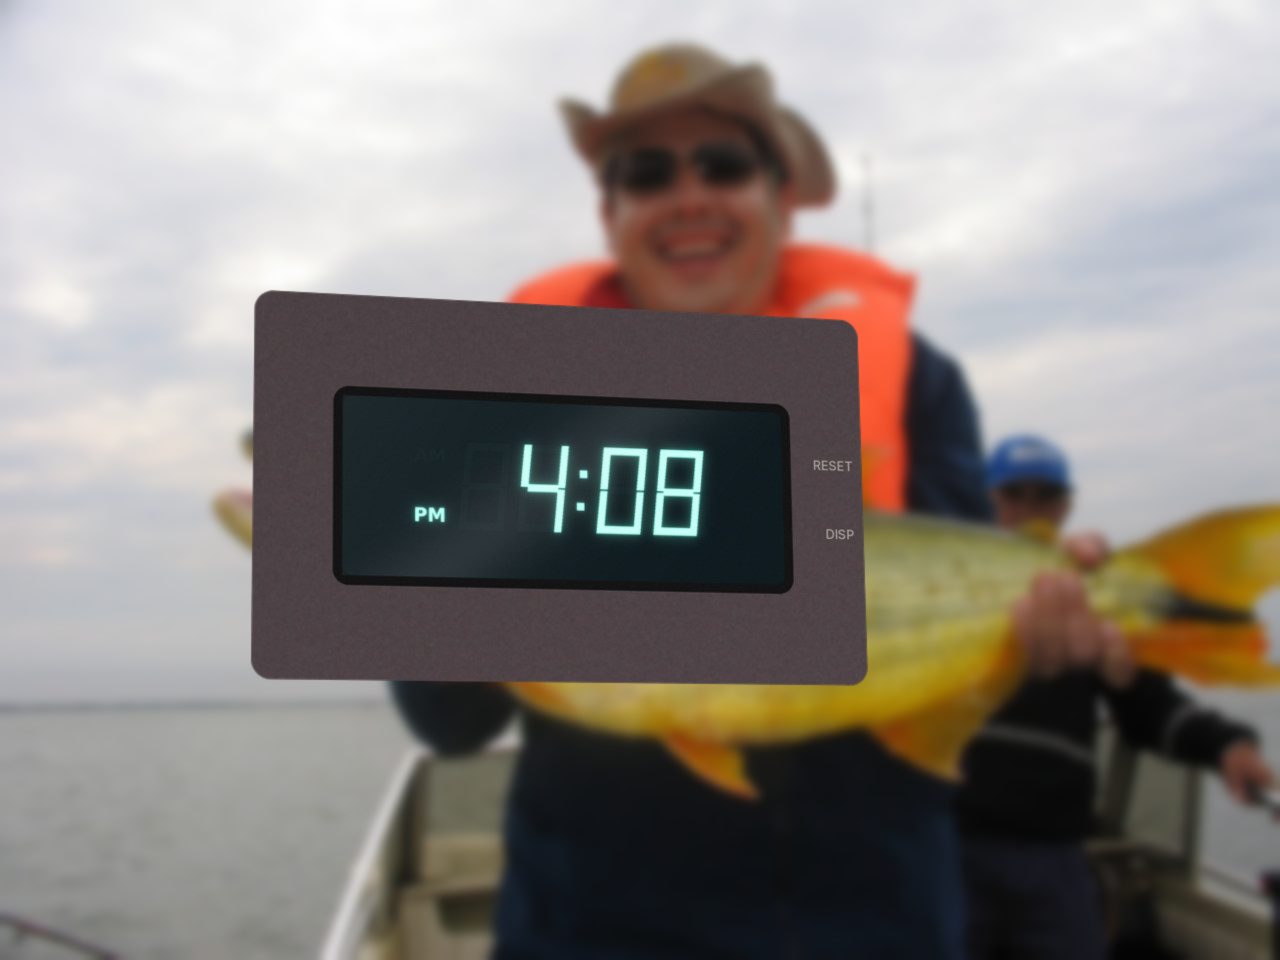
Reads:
4,08
